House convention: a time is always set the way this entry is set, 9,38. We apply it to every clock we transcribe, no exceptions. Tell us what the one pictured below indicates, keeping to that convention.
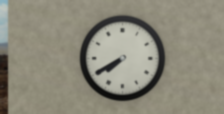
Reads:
7,40
